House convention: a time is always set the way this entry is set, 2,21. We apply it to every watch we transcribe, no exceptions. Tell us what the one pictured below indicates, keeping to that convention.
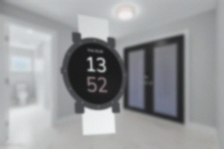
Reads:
13,52
